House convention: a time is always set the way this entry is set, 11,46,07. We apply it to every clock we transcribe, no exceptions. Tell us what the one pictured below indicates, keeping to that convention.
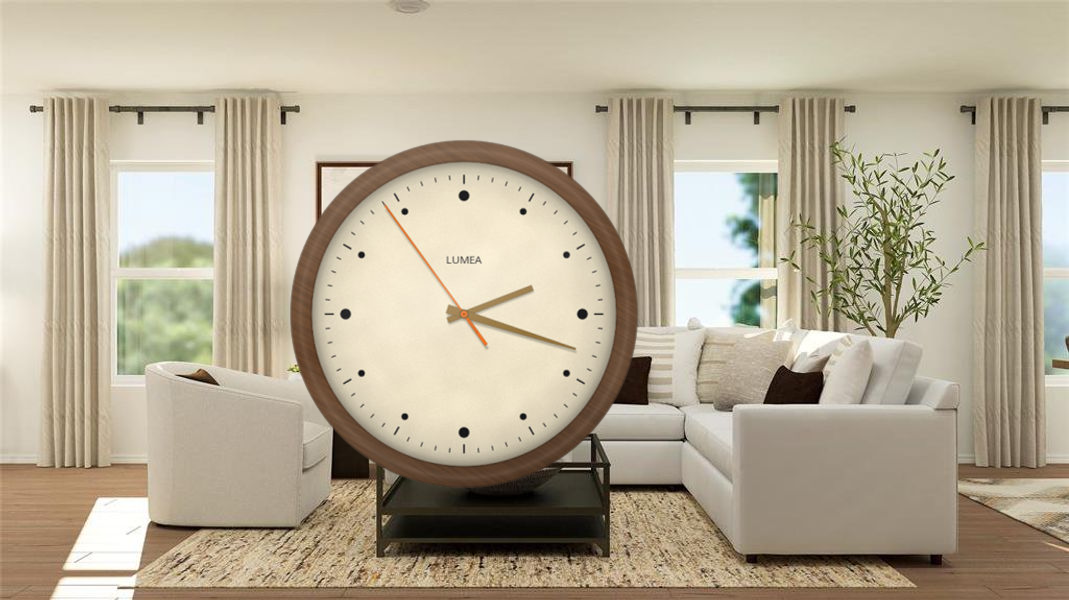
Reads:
2,17,54
